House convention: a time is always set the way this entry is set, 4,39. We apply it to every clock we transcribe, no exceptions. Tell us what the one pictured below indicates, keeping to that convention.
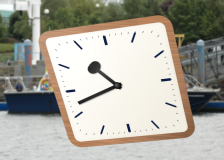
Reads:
10,42
